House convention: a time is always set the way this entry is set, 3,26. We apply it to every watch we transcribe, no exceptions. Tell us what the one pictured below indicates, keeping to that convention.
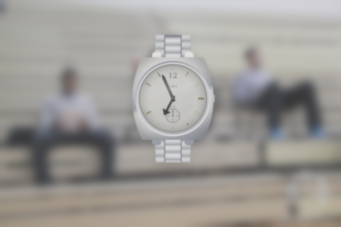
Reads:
6,56
